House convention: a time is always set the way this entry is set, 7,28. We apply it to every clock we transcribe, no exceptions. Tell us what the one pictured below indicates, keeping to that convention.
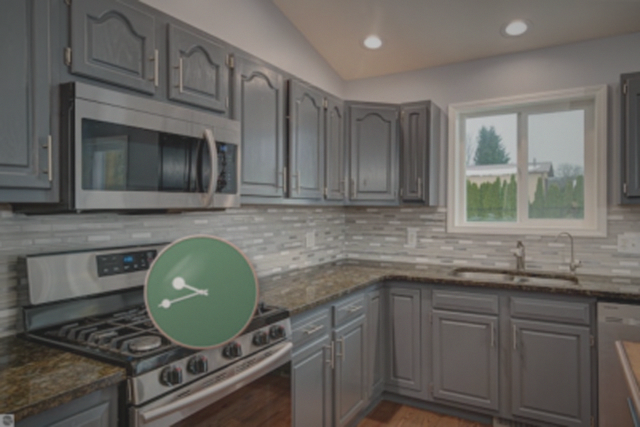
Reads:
9,42
